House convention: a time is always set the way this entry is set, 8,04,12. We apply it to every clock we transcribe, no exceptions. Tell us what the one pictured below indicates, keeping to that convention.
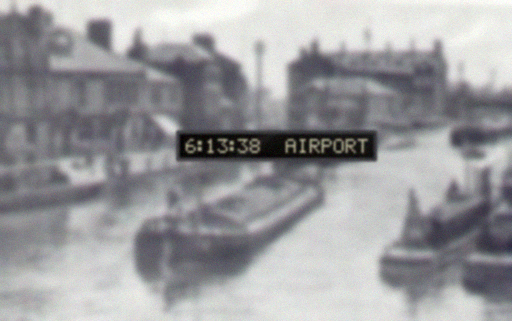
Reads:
6,13,38
